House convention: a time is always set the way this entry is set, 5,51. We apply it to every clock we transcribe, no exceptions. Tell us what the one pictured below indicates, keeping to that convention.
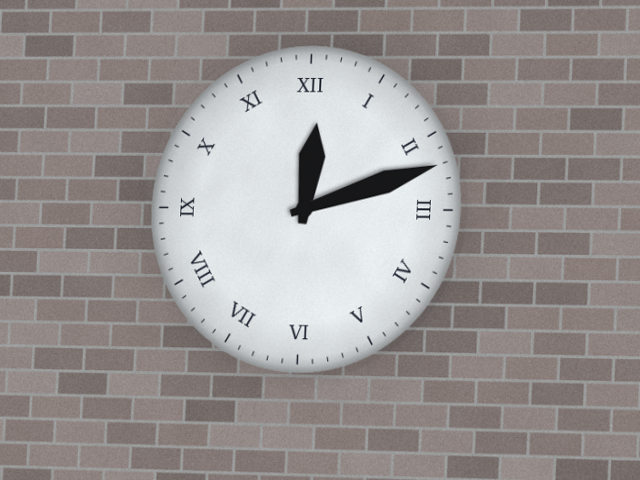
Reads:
12,12
